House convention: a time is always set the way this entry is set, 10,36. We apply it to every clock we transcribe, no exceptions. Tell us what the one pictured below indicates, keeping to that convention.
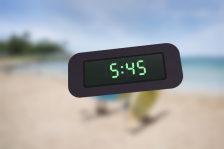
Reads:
5,45
